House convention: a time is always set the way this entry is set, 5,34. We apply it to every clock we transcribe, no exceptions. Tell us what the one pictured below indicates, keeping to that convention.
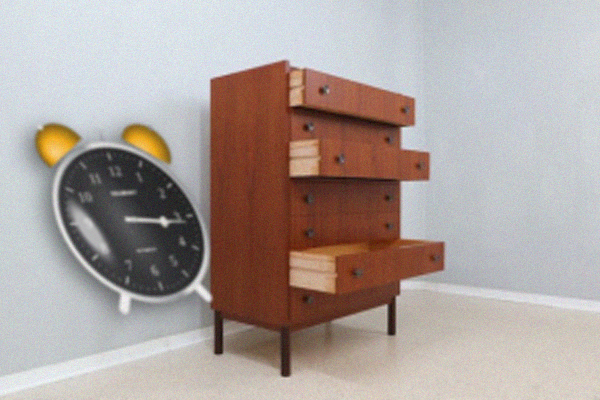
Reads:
3,16
